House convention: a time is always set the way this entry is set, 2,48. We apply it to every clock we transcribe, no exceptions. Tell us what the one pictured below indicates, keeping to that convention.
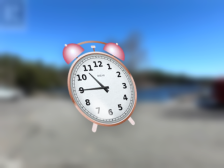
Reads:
10,45
